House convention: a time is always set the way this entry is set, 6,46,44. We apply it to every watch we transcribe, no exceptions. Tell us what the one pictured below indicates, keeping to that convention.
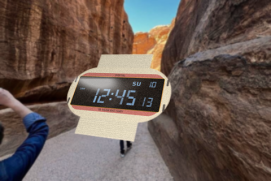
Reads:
12,45,13
